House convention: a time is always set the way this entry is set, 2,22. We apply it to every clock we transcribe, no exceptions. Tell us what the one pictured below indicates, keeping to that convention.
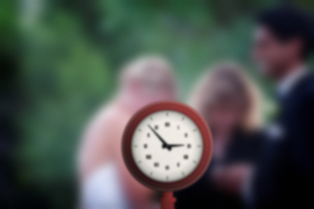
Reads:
2,53
